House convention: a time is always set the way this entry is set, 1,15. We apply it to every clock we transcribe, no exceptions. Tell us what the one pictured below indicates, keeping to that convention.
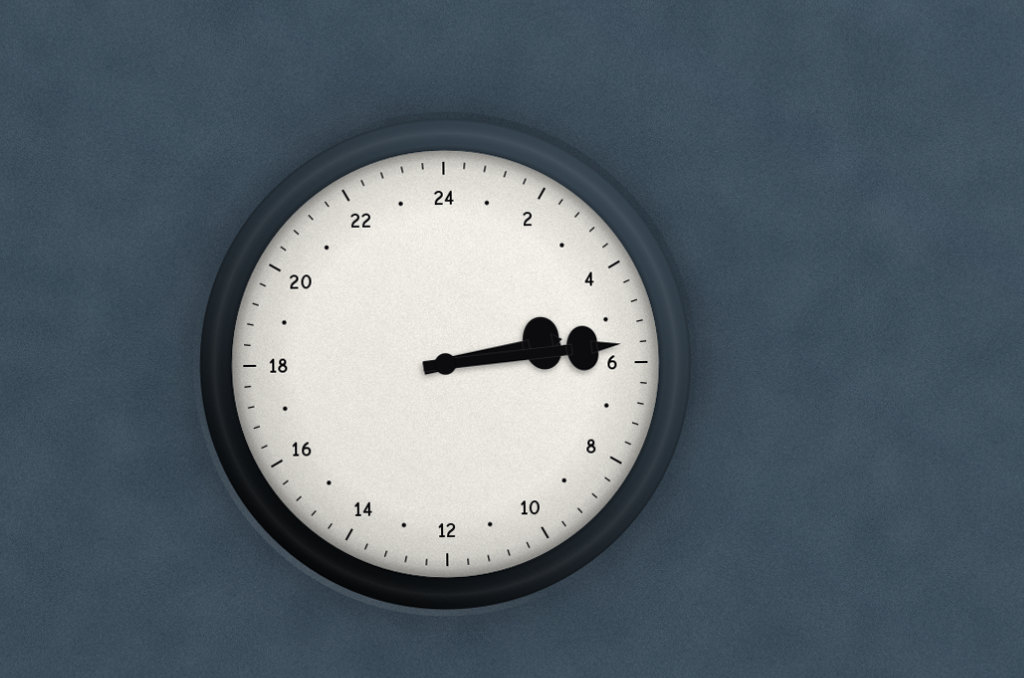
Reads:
5,14
